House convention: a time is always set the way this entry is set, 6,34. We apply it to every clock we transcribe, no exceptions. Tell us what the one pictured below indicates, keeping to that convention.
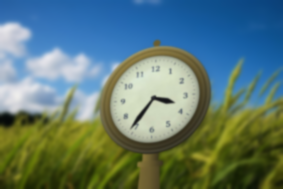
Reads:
3,36
